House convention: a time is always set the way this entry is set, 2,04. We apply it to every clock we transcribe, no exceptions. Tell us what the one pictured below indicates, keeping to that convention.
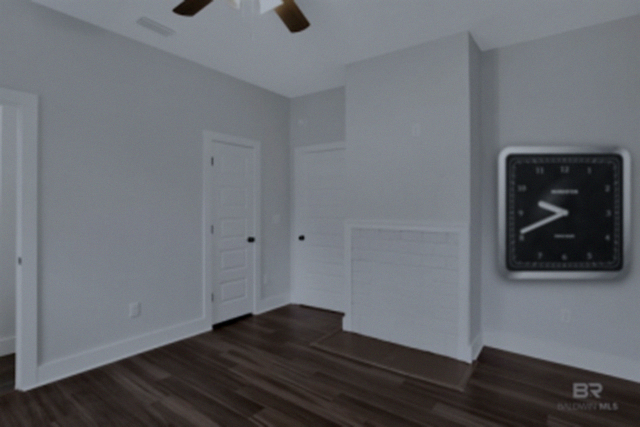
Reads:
9,41
